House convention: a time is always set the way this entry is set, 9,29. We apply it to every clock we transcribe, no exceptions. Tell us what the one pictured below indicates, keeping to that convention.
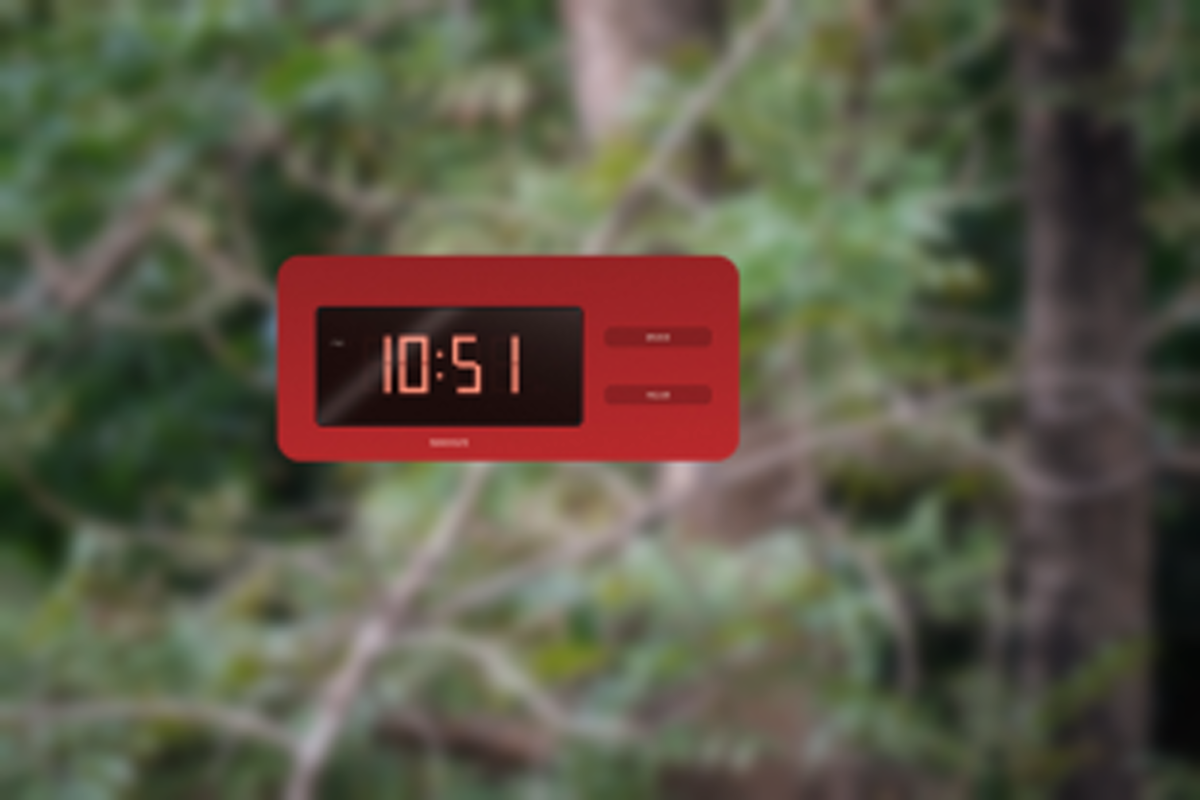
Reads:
10,51
